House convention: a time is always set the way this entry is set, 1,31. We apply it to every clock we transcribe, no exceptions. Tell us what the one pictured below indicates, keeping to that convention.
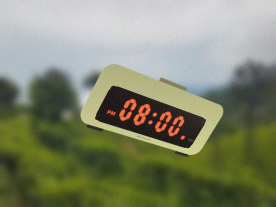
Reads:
8,00
